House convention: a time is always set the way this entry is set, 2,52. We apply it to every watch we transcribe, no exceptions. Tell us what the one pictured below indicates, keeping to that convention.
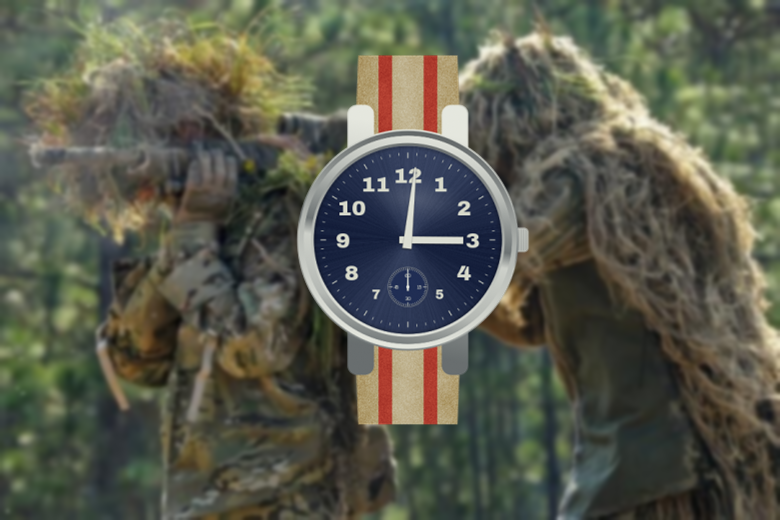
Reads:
3,01
